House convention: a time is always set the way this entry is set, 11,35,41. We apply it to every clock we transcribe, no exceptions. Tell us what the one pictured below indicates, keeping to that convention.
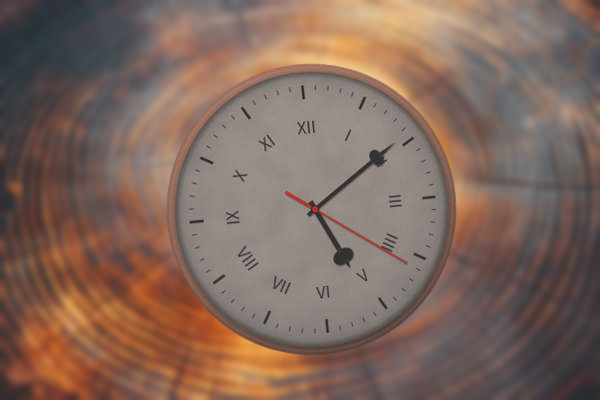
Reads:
5,09,21
